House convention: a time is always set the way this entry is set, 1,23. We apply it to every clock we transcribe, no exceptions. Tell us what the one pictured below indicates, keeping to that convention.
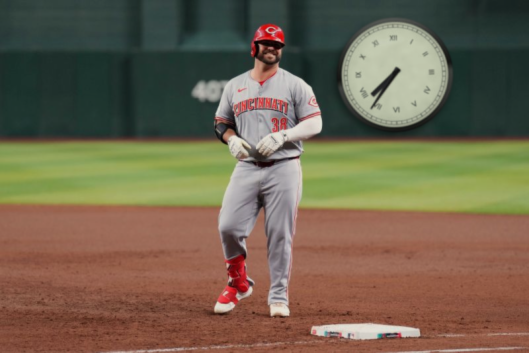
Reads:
7,36
